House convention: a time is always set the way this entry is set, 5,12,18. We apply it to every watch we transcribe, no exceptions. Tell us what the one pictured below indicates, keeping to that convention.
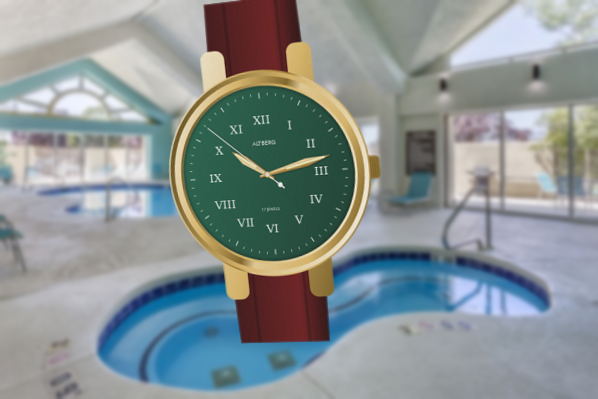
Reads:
10,12,52
